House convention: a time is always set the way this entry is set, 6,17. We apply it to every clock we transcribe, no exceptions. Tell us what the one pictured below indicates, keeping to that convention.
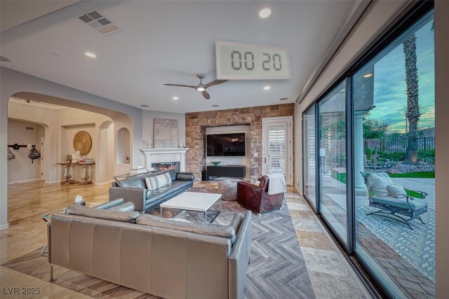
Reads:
0,20
